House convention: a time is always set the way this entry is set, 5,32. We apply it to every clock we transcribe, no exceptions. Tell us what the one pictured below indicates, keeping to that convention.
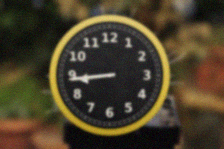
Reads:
8,44
